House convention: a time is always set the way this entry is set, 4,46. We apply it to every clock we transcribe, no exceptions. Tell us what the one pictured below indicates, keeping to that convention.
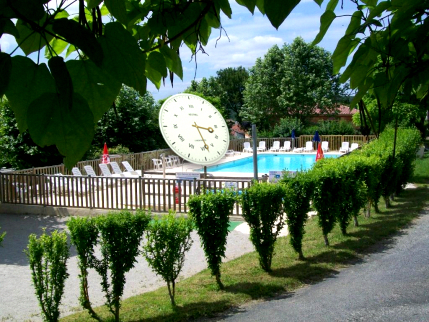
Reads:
3,28
